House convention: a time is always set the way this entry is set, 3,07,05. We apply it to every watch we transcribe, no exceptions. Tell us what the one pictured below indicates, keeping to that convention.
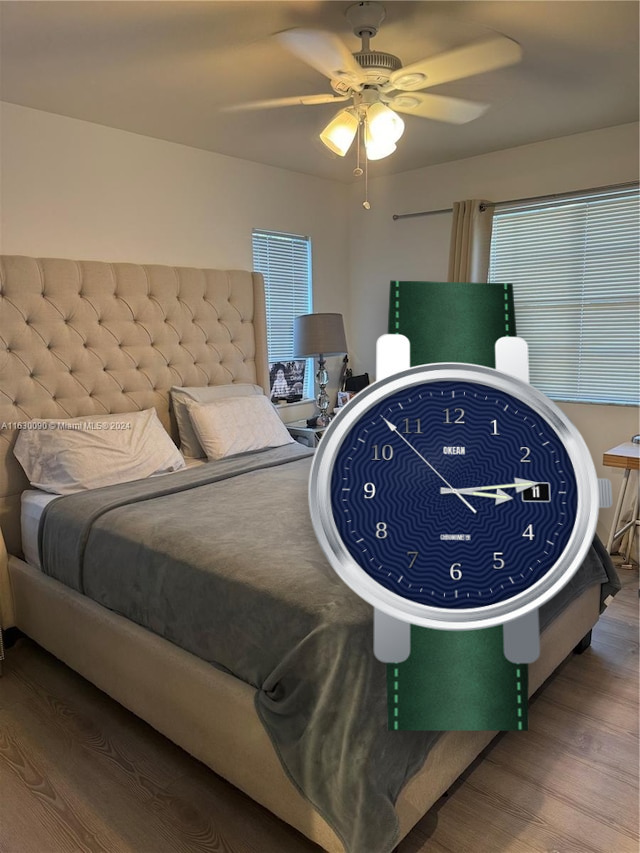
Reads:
3,13,53
